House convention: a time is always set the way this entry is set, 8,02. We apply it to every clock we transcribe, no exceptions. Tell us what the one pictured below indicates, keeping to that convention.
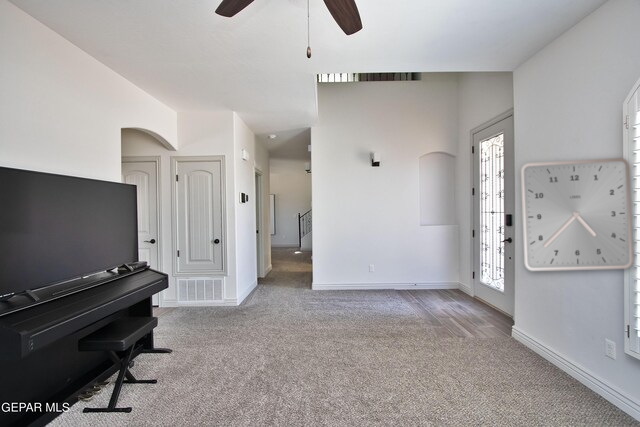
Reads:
4,38
